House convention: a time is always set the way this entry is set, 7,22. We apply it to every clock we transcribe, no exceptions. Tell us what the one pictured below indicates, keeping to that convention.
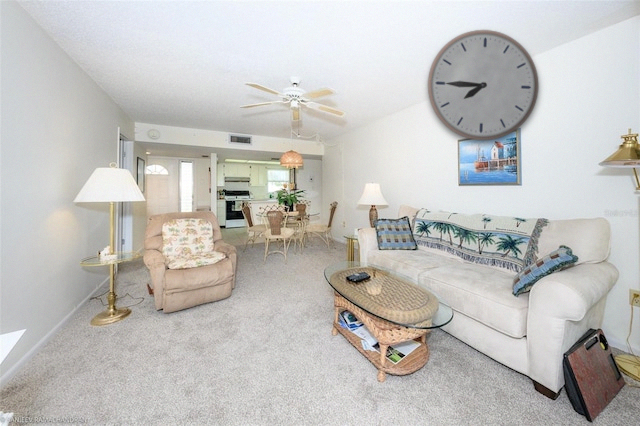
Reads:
7,45
